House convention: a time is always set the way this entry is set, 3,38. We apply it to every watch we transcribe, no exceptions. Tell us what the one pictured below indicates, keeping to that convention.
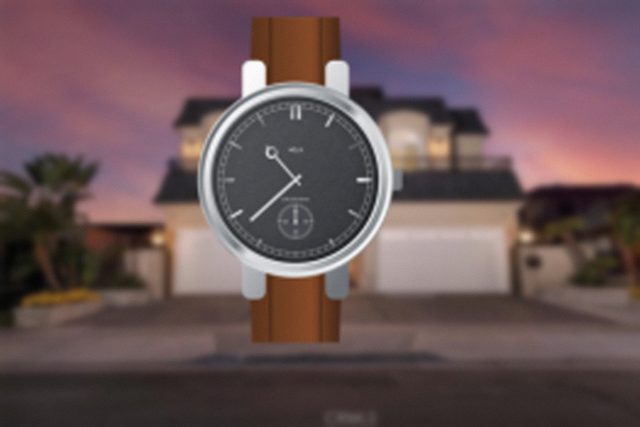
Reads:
10,38
